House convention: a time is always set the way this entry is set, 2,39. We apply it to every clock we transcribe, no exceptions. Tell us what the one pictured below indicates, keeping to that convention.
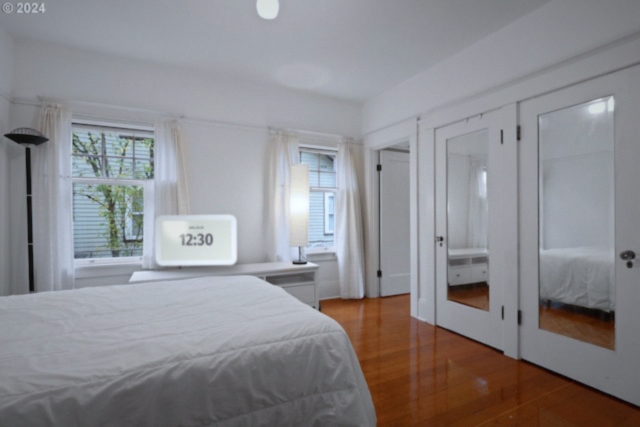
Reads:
12,30
